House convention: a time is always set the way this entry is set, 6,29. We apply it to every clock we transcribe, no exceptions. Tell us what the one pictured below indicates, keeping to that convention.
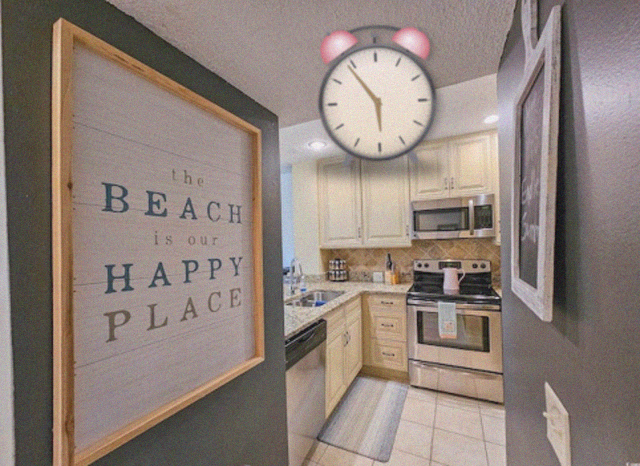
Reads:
5,54
